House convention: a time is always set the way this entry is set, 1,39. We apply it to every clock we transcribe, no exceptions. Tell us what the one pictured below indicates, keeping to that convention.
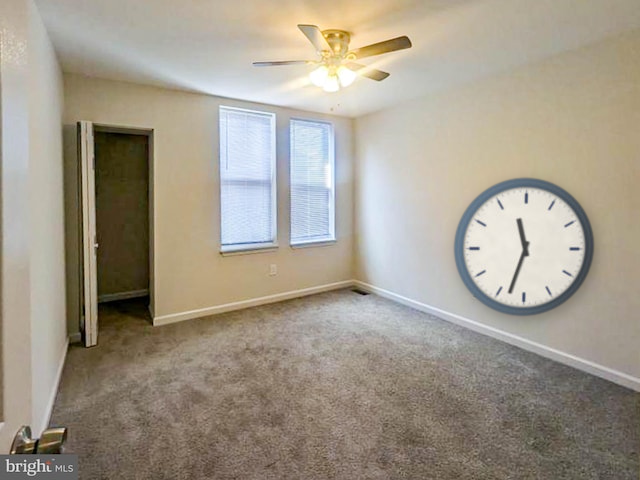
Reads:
11,33
